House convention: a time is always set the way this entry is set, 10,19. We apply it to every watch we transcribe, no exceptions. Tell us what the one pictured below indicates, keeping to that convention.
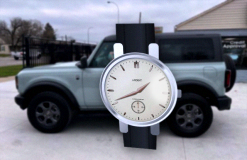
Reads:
1,41
